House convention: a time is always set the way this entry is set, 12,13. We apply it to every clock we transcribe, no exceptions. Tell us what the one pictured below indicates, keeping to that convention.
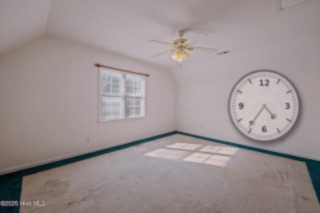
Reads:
4,36
